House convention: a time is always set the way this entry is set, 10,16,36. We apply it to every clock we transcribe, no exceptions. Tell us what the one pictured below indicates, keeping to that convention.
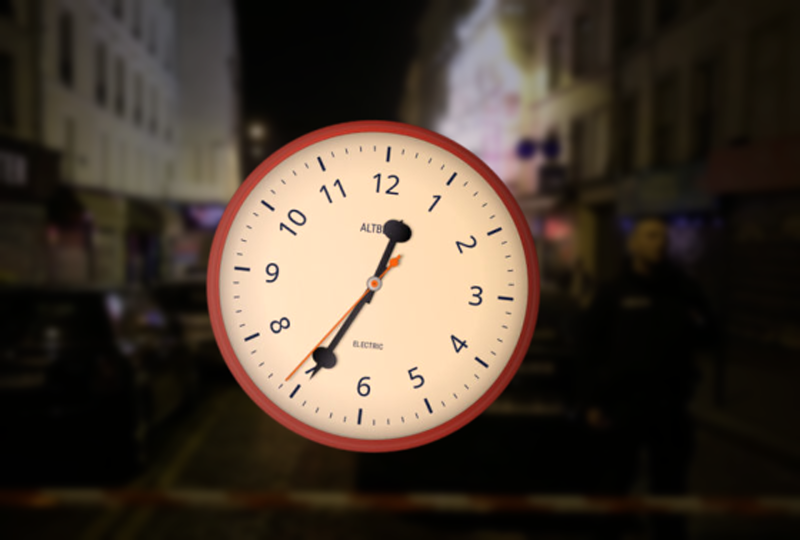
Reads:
12,34,36
